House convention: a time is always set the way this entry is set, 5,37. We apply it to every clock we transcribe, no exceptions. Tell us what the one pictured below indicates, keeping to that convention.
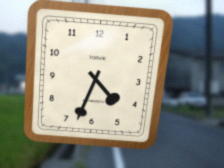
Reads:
4,33
